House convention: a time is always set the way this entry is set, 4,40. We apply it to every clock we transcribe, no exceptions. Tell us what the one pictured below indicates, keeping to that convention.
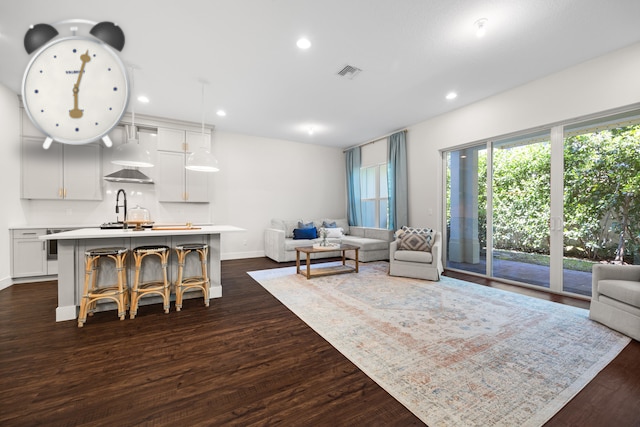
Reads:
6,03
